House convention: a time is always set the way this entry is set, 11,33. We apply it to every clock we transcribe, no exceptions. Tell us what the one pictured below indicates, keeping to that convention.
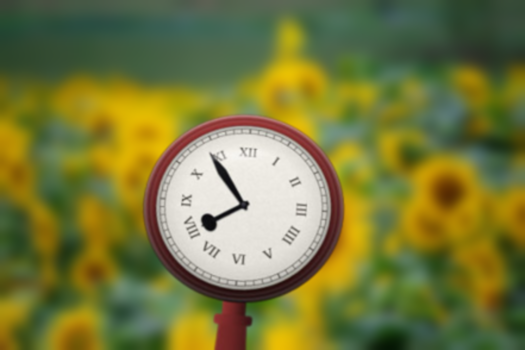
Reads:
7,54
